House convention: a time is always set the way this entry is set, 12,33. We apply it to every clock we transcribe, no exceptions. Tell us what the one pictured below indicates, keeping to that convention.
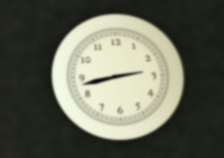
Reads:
2,43
